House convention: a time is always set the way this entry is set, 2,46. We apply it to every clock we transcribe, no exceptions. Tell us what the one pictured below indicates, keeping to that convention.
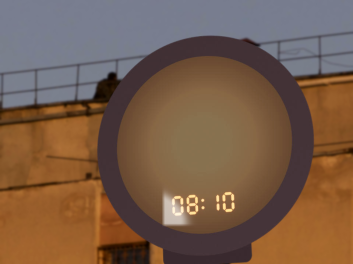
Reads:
8,10
